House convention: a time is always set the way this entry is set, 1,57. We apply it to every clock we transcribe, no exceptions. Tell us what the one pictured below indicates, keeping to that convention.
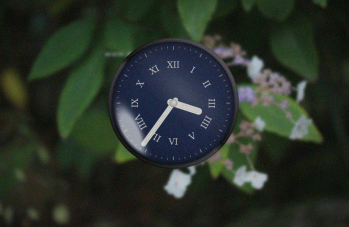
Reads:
3,36
